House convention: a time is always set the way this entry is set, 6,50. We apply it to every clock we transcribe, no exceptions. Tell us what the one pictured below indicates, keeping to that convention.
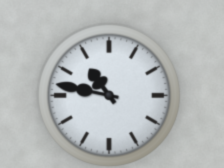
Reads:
10,47
